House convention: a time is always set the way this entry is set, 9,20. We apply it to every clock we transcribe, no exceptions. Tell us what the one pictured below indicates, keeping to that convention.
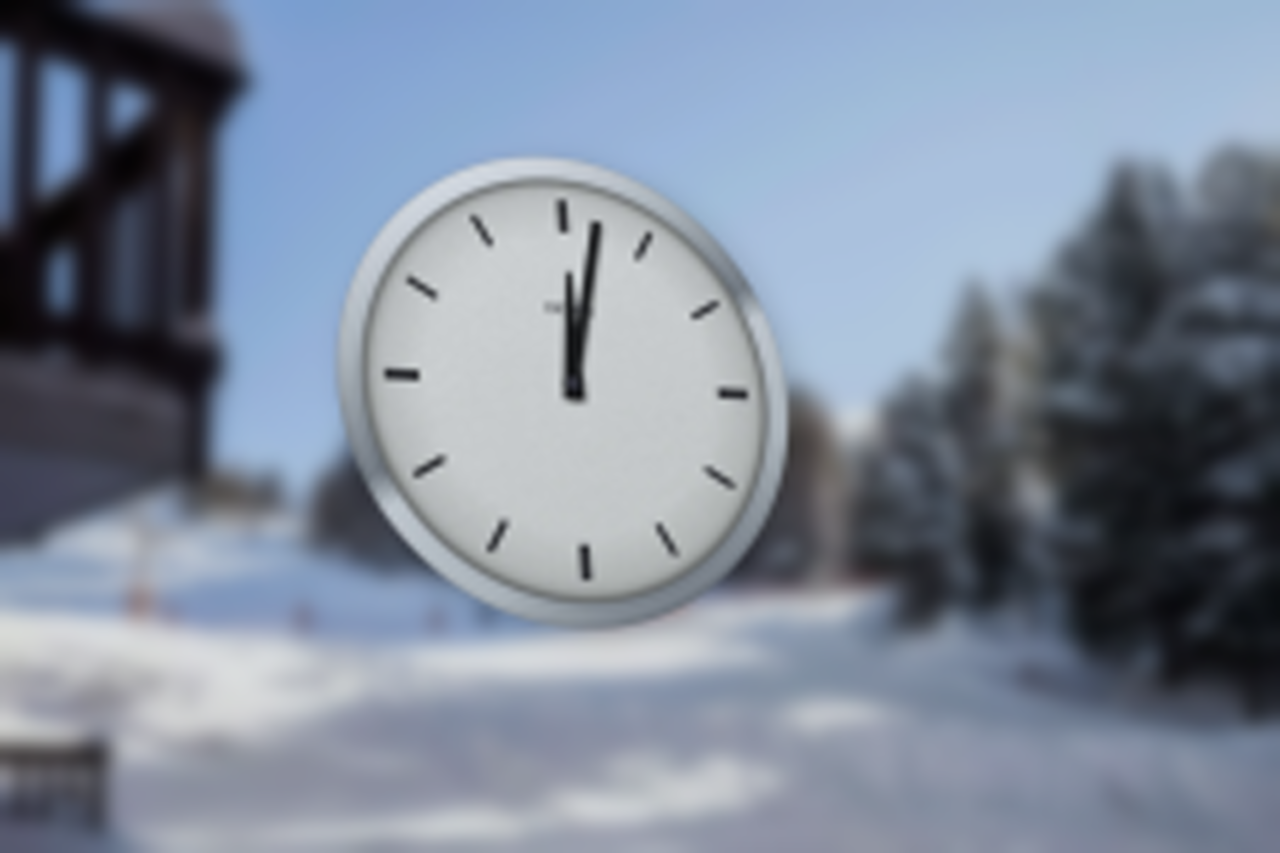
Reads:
12,02
